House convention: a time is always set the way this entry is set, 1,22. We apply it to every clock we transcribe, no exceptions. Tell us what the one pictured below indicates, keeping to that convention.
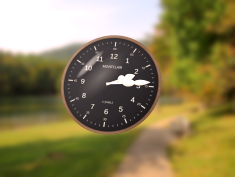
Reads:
2,14
